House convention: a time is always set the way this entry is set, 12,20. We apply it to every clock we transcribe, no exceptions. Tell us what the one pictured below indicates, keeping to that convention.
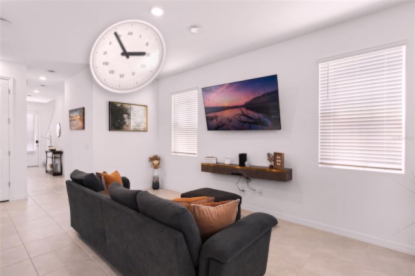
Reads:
2,54
